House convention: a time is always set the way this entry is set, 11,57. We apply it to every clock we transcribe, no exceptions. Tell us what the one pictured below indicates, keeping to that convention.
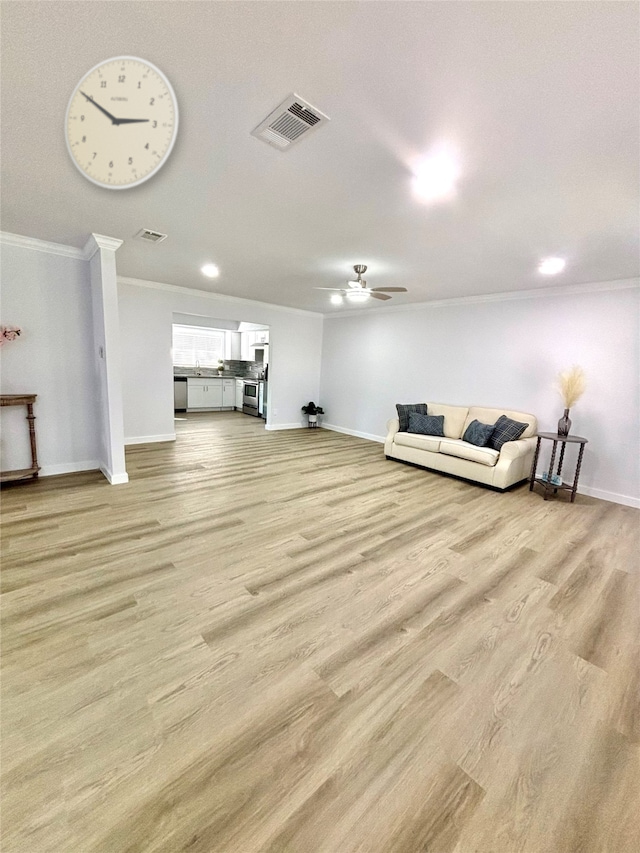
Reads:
2,50
